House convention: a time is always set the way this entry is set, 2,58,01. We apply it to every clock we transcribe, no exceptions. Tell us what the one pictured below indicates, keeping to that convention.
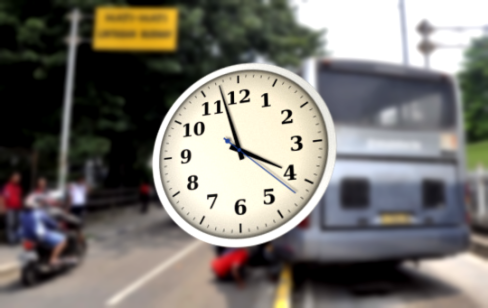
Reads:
3,57,22
